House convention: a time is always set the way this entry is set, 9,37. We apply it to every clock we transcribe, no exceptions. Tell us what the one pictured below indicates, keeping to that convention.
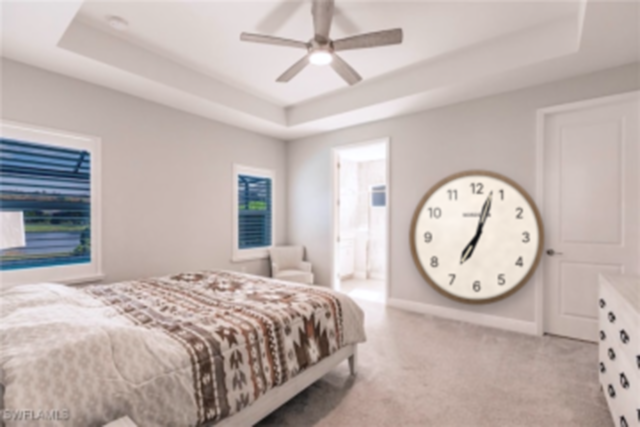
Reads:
7,03
